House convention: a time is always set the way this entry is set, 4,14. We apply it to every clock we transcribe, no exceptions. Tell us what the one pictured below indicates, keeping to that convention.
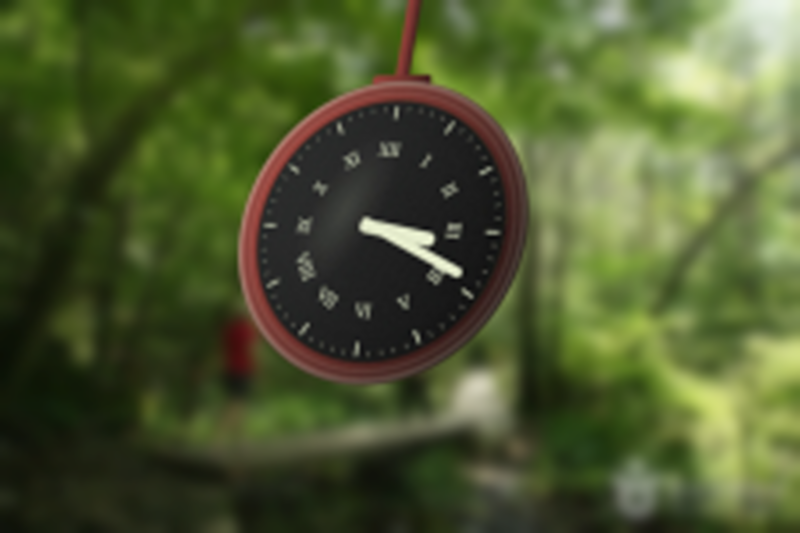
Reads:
3,19
